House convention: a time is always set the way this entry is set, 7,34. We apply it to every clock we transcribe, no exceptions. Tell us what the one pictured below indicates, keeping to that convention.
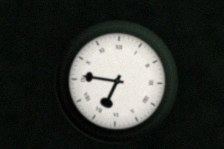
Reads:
6,46
